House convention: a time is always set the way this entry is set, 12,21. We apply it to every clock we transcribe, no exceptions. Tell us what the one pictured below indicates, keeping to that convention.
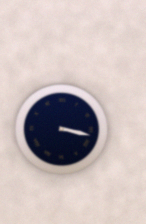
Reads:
3,17
